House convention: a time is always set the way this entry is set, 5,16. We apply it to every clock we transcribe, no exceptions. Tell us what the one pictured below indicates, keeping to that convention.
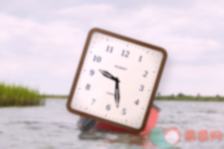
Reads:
9,27
